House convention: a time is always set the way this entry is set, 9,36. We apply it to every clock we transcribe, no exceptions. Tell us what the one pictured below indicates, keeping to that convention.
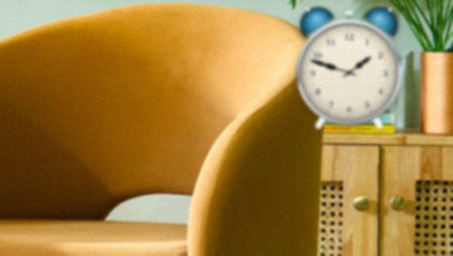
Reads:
1,48
